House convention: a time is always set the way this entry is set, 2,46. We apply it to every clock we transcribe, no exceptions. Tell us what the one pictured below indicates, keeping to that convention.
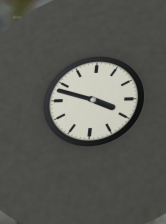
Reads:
3,48
